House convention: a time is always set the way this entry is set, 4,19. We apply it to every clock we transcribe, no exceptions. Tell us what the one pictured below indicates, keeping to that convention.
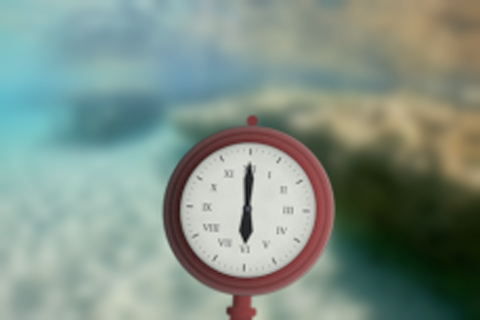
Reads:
6,00
